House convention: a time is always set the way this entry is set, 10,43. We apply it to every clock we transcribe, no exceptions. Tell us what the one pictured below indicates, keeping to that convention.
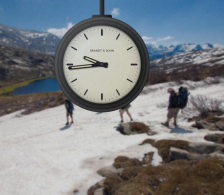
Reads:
9,44
